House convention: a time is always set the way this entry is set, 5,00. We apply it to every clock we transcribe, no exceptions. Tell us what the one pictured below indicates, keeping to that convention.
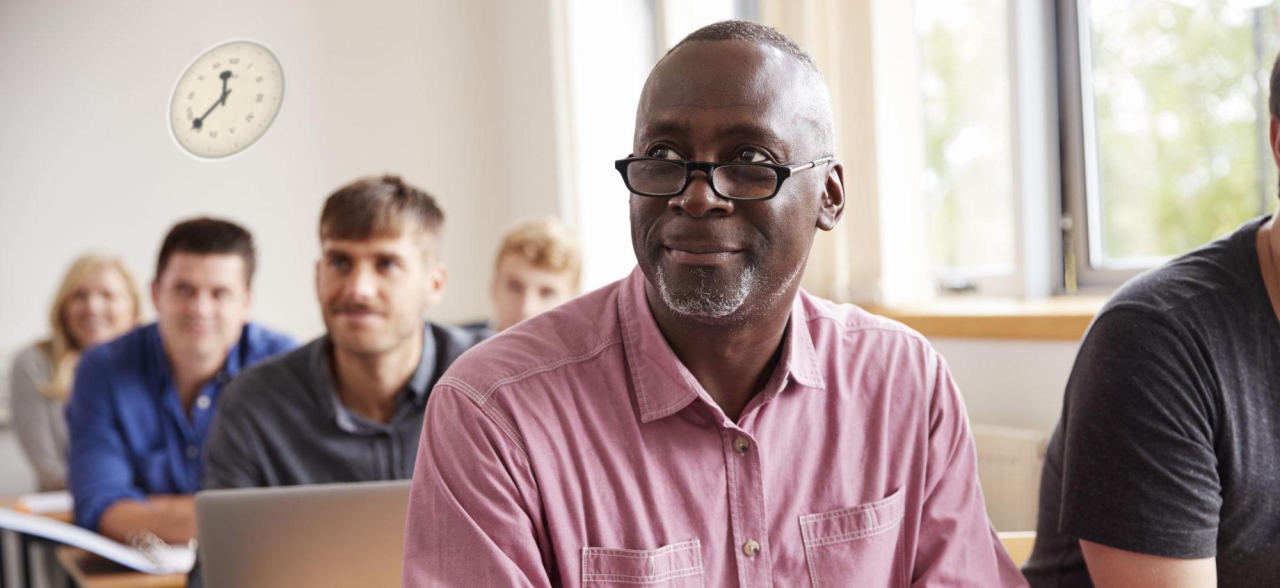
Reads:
11,36
